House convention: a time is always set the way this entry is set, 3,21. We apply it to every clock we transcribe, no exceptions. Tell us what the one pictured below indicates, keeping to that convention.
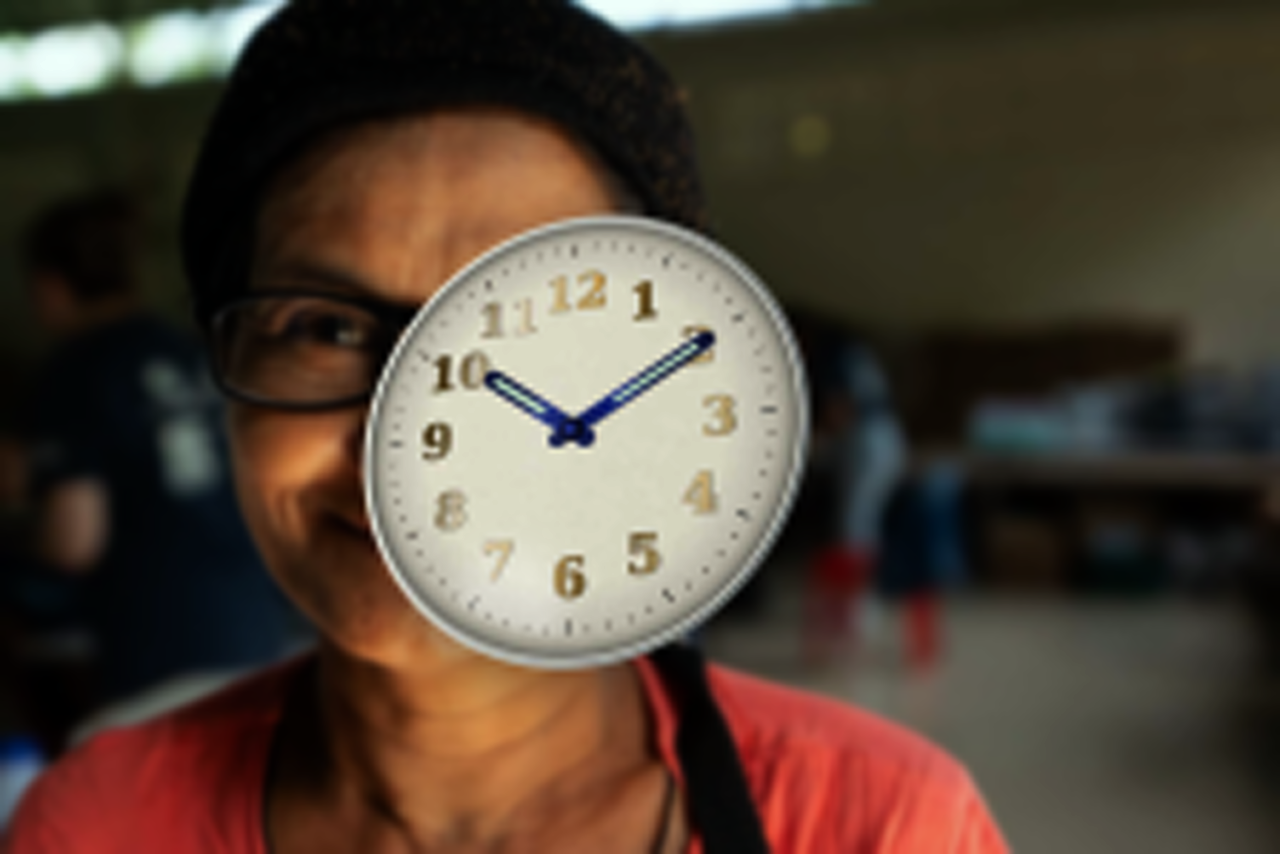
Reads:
10,10
